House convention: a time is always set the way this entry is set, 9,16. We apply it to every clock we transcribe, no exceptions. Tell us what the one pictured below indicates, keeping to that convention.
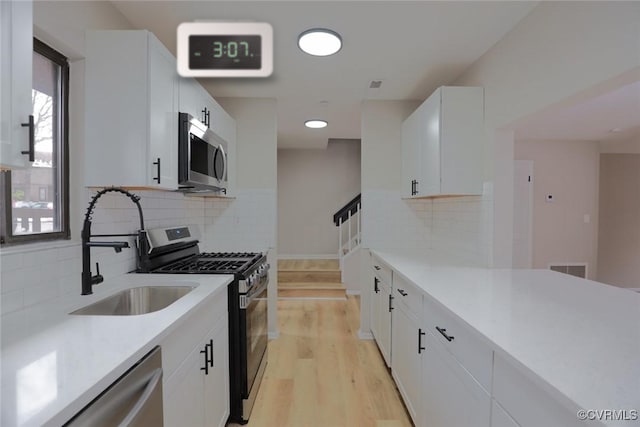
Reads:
3,07
